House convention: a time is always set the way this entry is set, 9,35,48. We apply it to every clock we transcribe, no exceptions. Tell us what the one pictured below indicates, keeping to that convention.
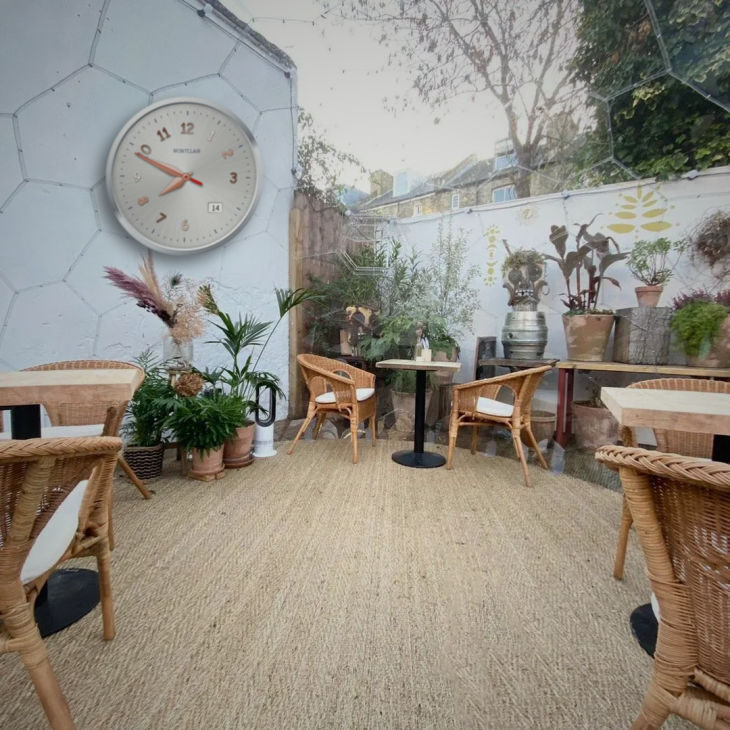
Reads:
7,48,49
